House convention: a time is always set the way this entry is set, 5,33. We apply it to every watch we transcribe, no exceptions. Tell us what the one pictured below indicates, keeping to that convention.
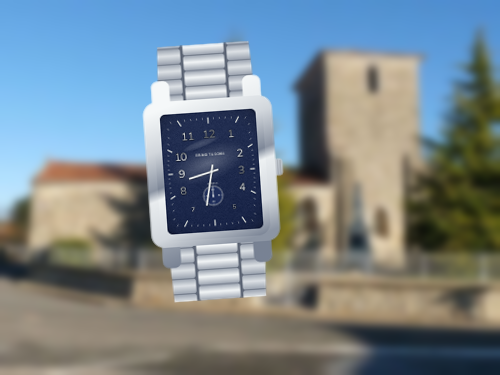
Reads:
8,32
